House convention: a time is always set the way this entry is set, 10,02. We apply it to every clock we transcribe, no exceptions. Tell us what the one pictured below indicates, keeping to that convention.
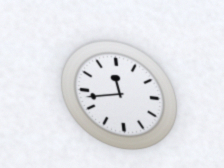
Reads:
11,43
